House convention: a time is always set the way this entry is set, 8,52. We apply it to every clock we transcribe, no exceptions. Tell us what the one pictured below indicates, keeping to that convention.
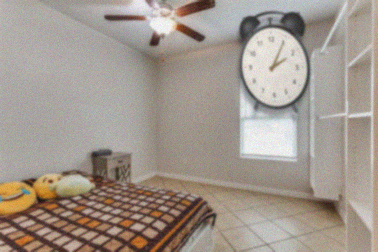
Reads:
2,05
